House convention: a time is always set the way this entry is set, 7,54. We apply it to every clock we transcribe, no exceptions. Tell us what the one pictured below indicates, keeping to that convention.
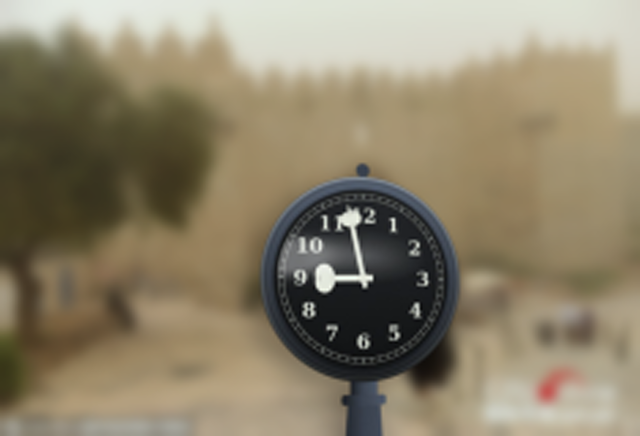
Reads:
8,58
